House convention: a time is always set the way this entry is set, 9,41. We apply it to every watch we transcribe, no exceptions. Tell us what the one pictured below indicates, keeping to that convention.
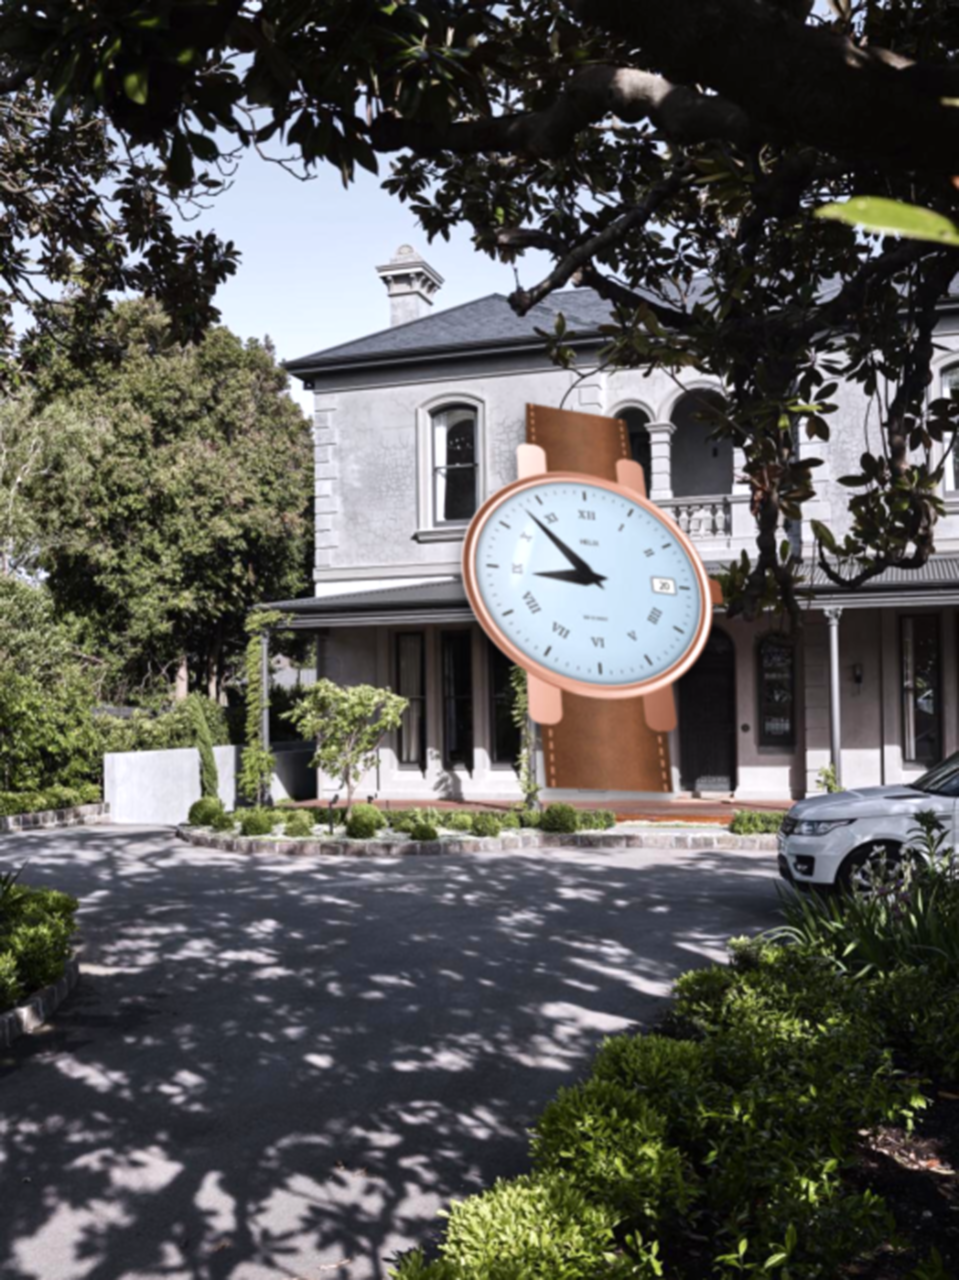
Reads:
8,53
